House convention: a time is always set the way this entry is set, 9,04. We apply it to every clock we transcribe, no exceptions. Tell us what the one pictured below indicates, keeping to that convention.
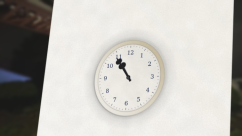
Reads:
10,54
